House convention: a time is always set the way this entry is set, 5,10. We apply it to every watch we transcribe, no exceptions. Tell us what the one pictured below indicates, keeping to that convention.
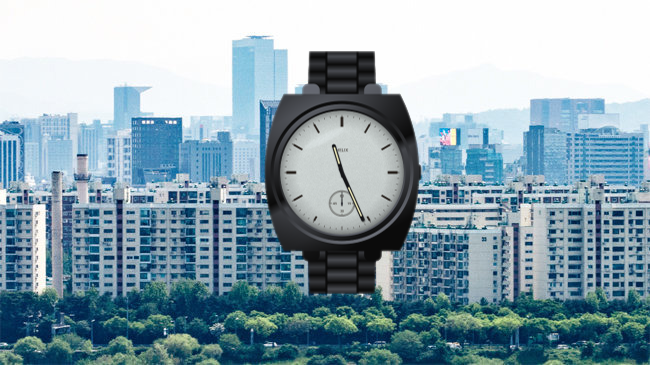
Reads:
11,26
